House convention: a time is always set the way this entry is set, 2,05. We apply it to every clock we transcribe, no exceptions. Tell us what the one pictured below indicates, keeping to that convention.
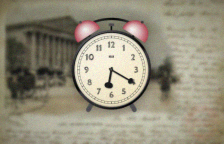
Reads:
6,20
